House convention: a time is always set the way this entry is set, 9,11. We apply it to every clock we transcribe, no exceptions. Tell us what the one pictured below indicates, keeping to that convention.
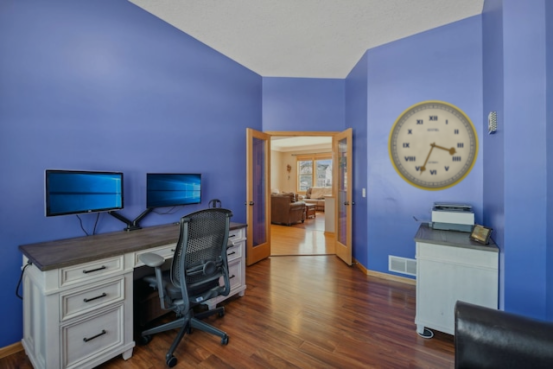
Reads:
3,34
